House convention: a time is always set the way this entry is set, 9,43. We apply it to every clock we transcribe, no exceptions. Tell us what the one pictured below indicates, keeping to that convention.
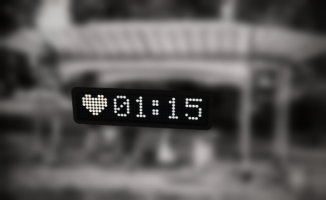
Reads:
1,15
